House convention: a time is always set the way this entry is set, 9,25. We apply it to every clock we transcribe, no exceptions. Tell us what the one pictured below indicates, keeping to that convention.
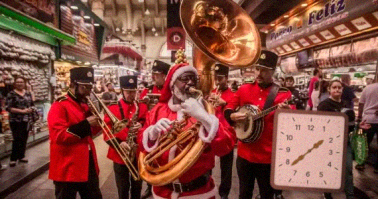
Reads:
1,38
